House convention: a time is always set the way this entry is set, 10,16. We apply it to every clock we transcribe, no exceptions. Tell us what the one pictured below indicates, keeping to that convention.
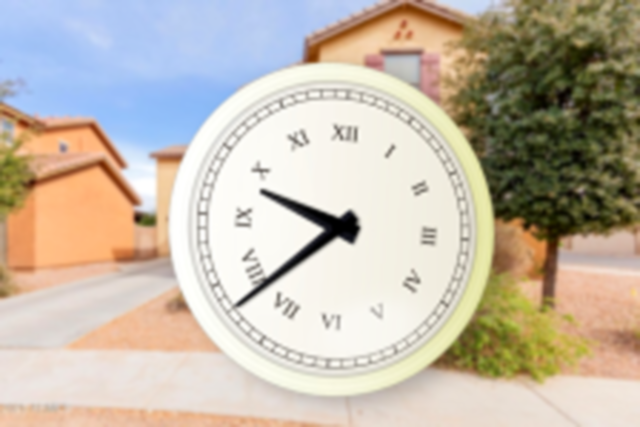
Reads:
9,38
